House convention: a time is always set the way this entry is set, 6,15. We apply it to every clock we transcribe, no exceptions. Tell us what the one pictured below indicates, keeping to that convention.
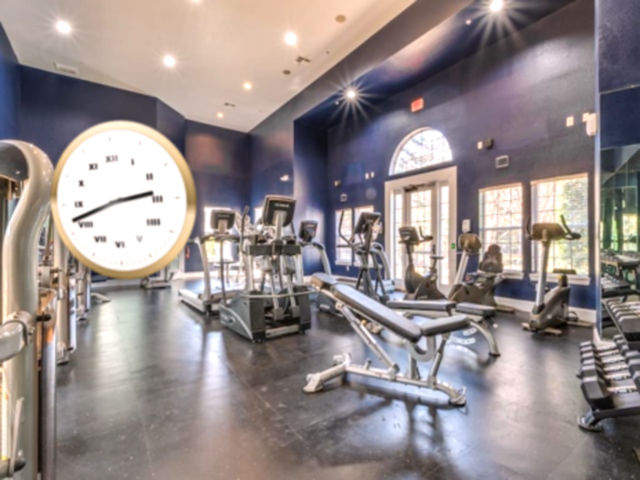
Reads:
2,42
